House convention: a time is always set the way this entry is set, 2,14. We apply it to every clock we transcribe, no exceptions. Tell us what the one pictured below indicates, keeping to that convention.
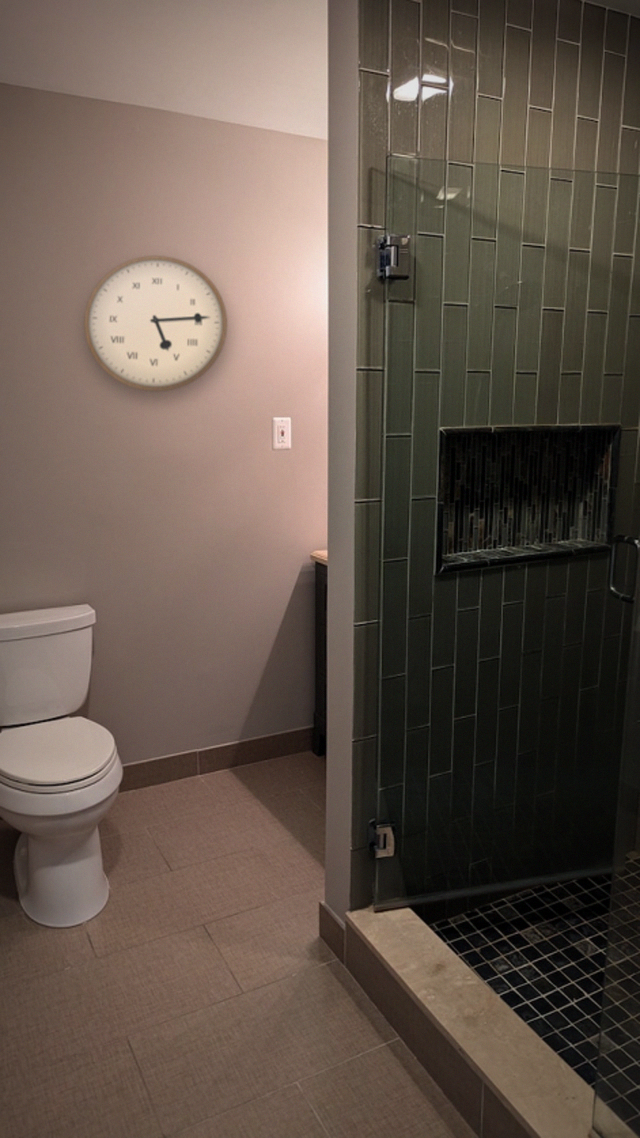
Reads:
5,14
